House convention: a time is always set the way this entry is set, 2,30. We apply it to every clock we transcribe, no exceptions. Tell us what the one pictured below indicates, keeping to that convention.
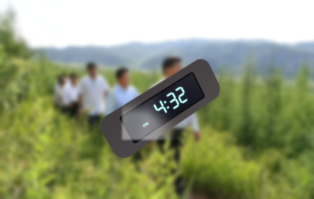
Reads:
4,32
